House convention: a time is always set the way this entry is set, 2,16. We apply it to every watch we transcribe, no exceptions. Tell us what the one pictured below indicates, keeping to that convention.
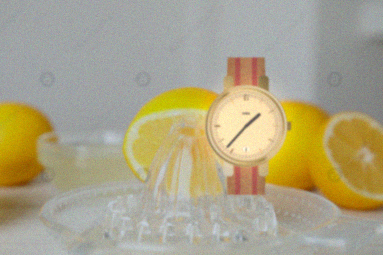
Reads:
1,37
